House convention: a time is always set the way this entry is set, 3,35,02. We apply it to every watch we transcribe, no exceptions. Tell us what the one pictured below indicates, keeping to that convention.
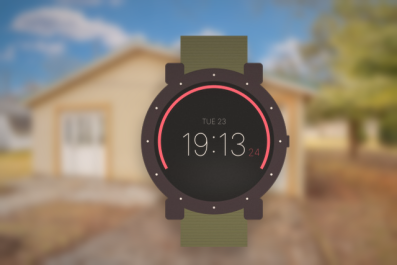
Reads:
19,13,24
